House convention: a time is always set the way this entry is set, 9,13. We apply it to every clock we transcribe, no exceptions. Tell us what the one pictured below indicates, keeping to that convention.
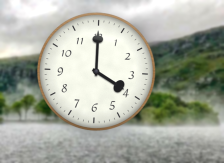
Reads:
4,00
